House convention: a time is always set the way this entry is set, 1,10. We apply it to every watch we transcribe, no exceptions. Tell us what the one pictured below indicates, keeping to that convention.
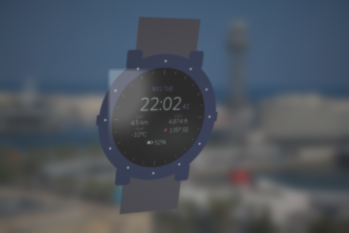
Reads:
22,02
